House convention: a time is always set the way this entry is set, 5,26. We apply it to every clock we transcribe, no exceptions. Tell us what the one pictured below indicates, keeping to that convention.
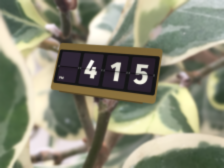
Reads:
4,15
